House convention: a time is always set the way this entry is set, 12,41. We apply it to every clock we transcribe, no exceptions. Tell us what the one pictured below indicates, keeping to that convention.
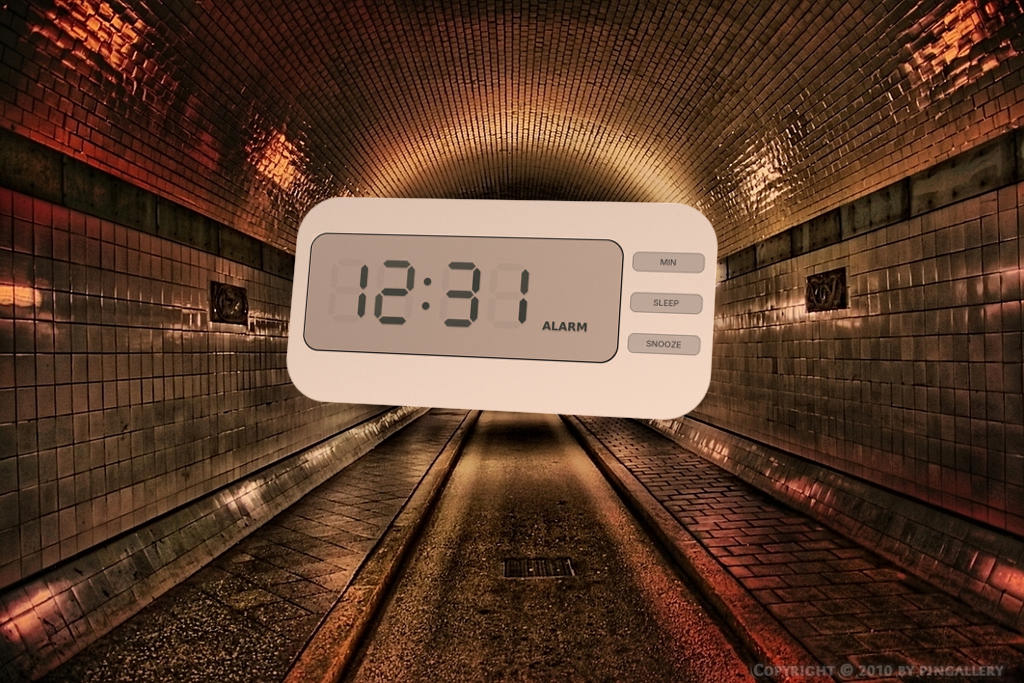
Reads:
12,31
